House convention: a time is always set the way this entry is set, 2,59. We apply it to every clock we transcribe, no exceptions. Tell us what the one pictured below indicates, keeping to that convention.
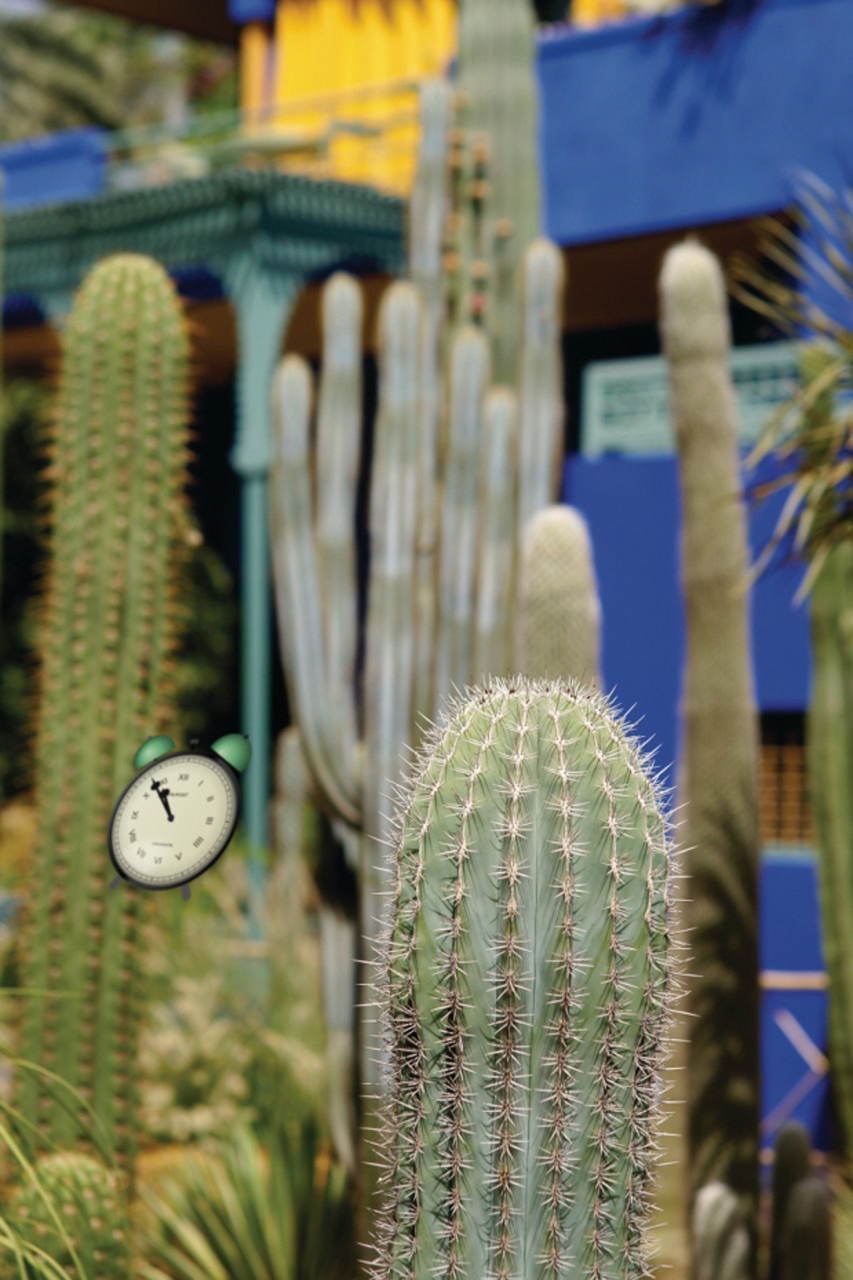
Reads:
10,53
